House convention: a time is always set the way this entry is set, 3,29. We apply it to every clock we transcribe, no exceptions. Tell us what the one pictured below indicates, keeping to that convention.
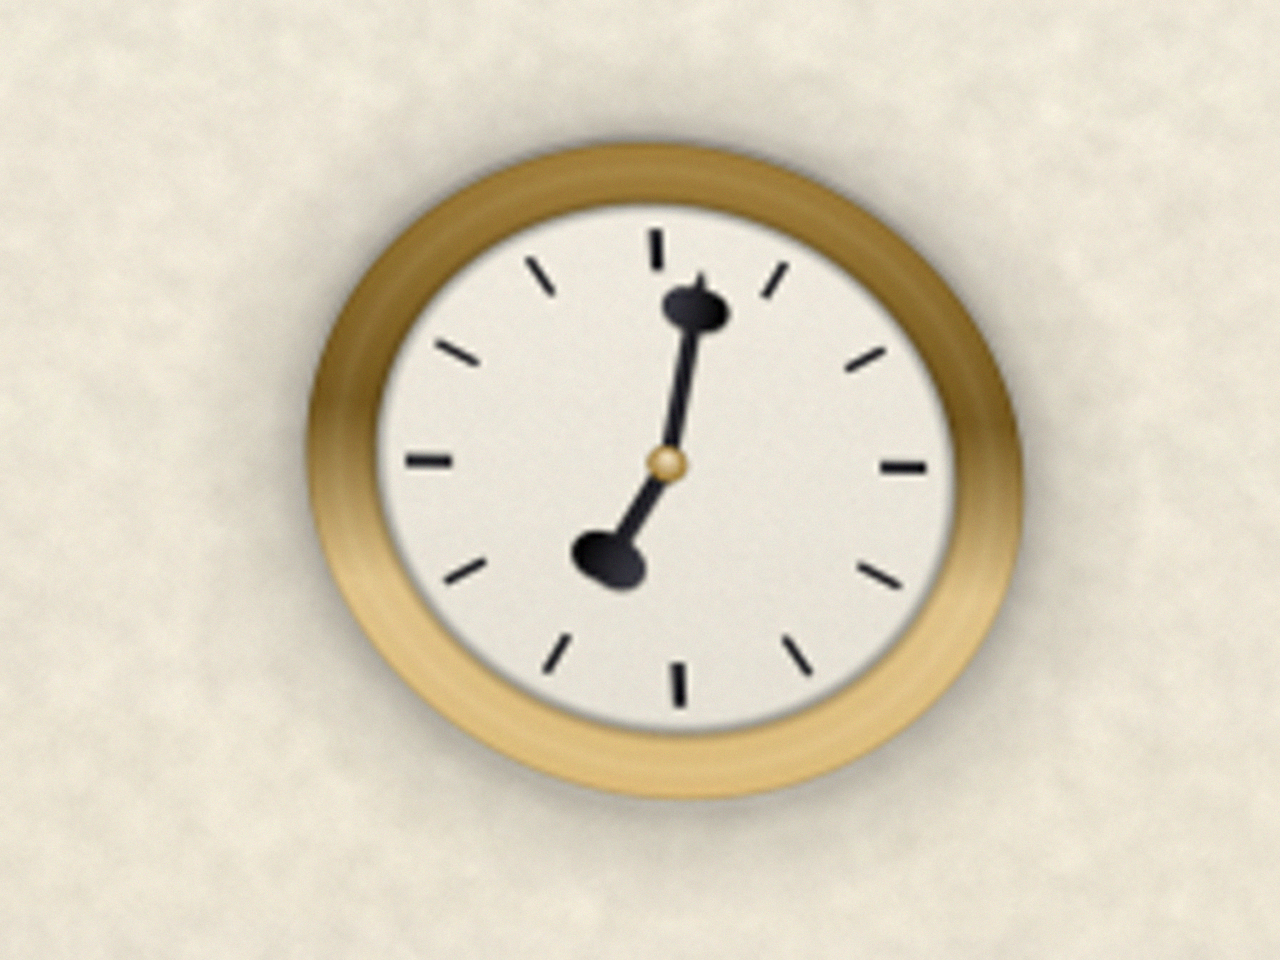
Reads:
7,02
